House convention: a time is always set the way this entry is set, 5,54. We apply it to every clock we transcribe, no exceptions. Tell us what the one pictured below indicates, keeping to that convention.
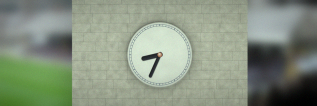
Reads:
8,34
